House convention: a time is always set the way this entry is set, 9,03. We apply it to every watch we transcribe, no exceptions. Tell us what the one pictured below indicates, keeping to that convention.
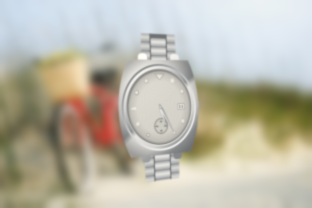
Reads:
5,25
